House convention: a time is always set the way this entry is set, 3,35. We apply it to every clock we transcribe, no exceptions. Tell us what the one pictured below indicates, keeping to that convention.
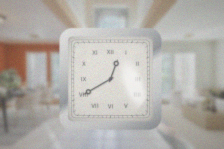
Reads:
12,40
